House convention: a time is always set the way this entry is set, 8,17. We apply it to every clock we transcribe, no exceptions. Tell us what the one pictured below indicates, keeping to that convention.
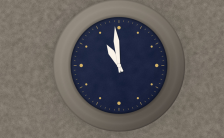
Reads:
10,59
